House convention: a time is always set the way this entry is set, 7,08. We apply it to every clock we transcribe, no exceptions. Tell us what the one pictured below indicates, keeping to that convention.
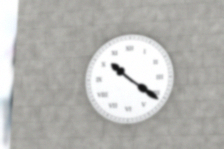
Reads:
10,21
